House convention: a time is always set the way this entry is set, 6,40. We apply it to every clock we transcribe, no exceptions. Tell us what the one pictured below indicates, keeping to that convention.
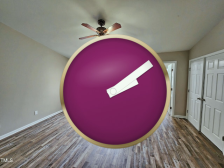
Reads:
2,09
